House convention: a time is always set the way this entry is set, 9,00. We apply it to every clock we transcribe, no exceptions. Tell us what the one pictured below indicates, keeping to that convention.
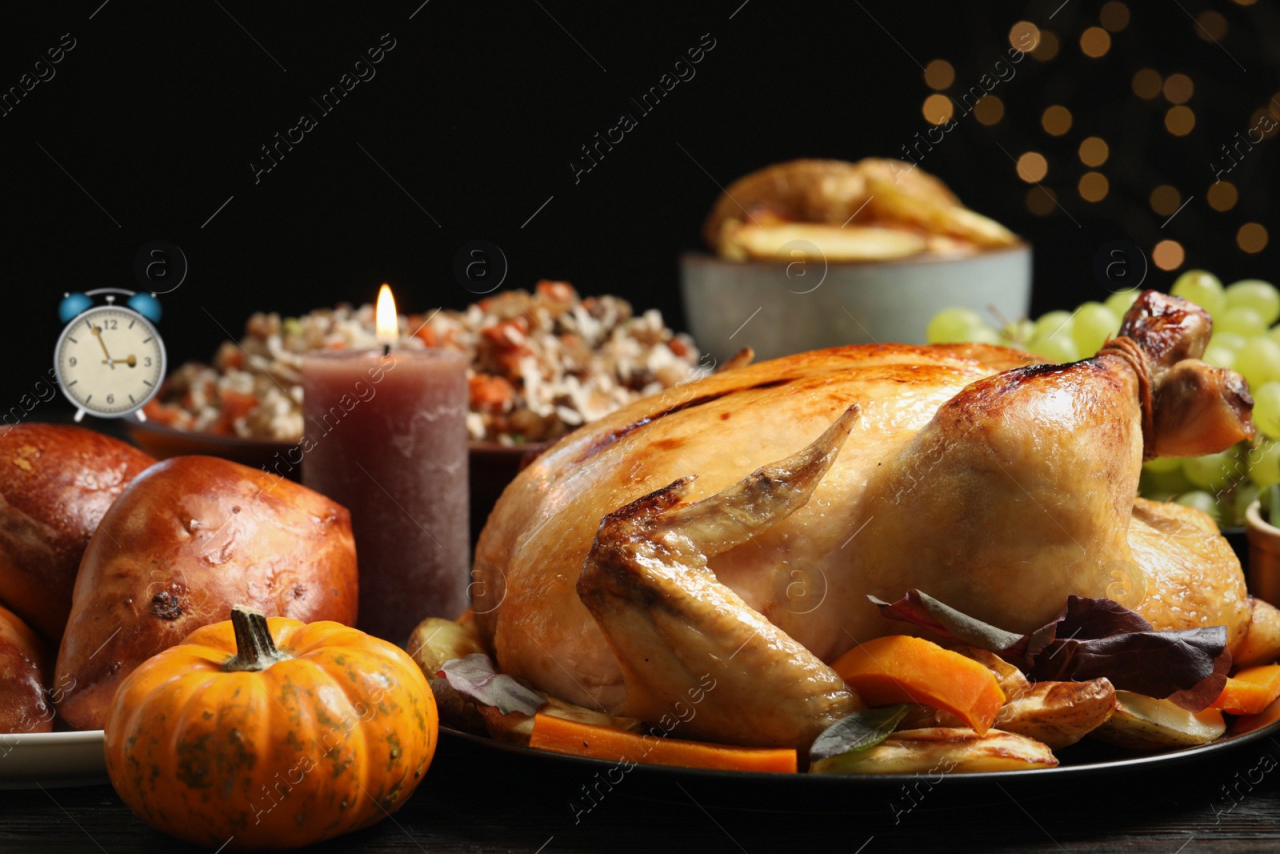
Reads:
2,56
